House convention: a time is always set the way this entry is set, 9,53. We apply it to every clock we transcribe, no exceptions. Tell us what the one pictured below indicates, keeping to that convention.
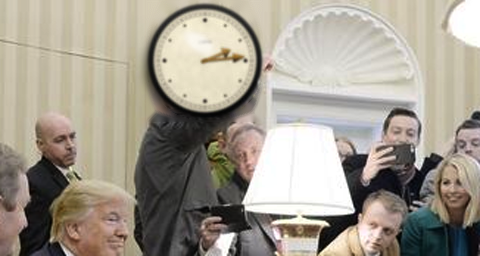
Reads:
2,14
